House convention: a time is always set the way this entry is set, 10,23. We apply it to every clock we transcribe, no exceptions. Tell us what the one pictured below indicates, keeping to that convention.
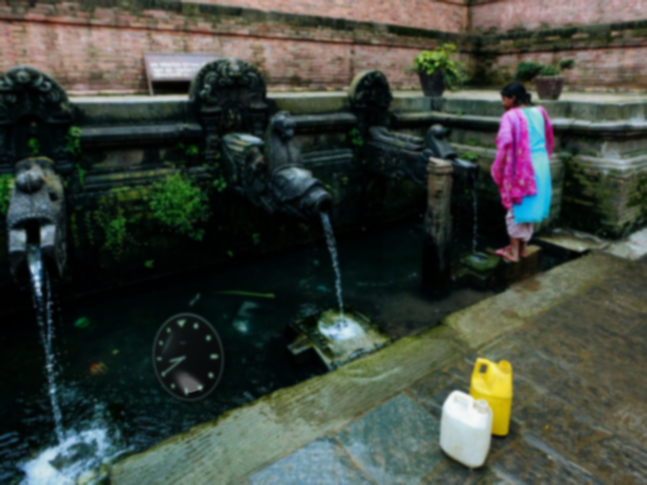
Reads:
8,40
